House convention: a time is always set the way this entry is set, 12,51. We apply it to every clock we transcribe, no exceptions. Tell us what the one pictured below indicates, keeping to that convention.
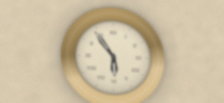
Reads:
5,54
